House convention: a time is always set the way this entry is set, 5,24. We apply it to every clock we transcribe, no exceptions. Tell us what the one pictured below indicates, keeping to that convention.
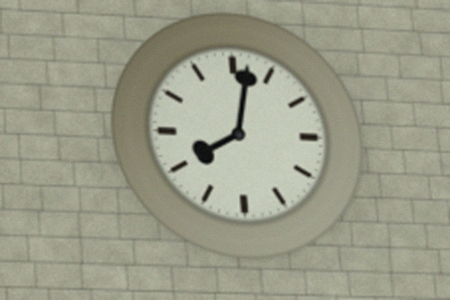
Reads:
8,02
